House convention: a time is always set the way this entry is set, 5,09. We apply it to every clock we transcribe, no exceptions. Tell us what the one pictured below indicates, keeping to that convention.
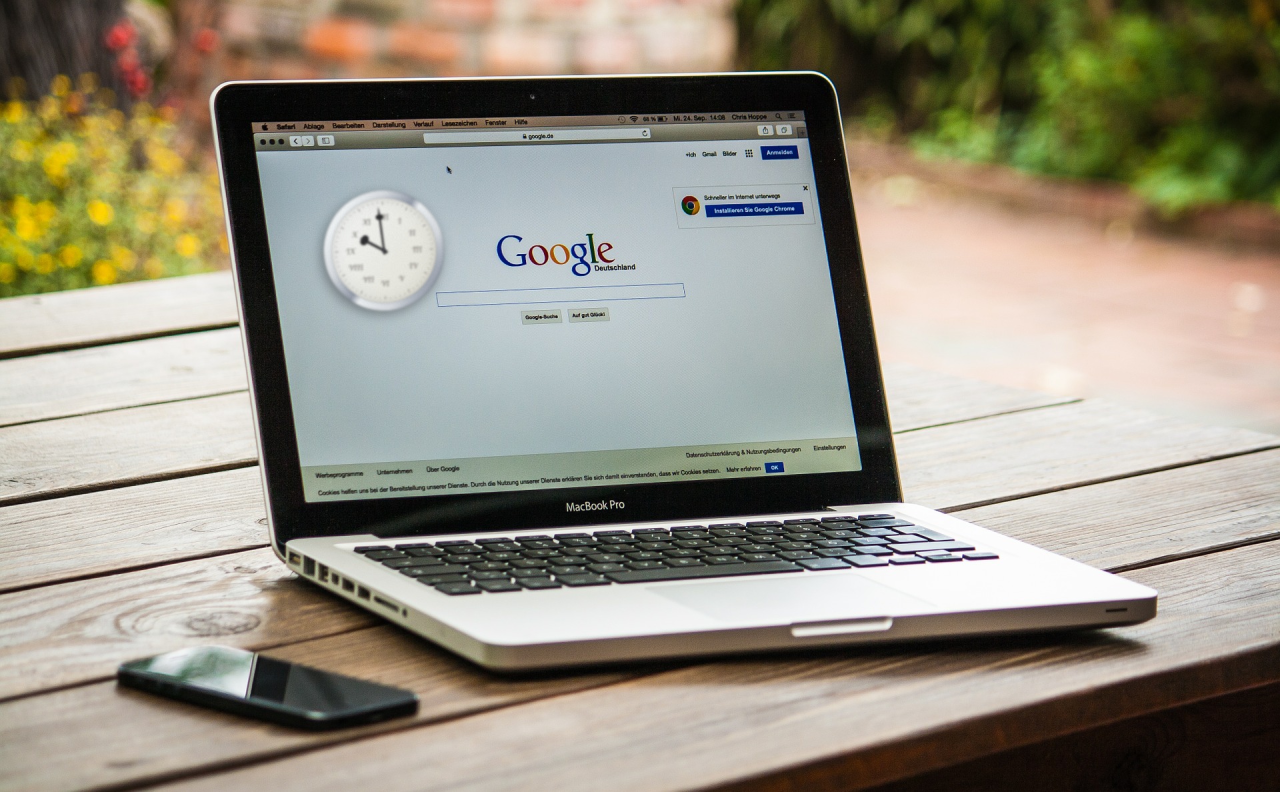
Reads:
9,59
